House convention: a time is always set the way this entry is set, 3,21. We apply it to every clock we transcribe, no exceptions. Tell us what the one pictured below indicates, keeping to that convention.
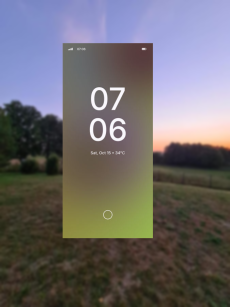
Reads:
7,06
